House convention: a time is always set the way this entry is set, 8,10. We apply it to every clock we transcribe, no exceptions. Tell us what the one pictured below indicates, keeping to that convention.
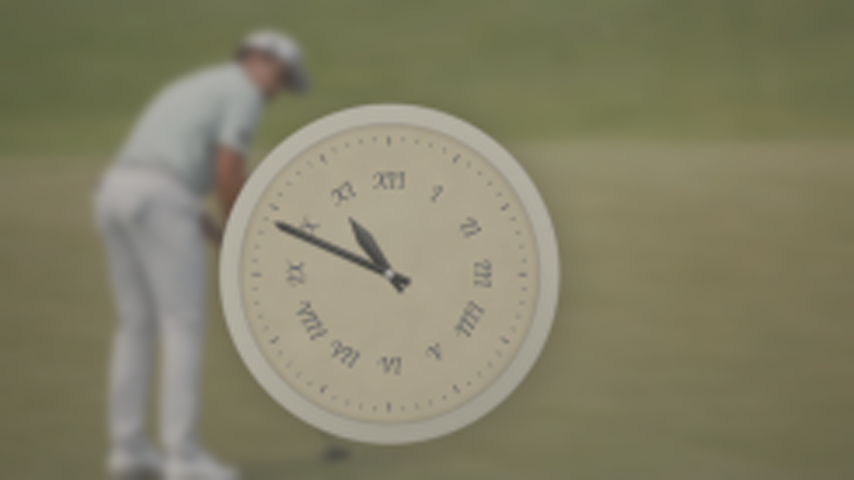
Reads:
10,49
